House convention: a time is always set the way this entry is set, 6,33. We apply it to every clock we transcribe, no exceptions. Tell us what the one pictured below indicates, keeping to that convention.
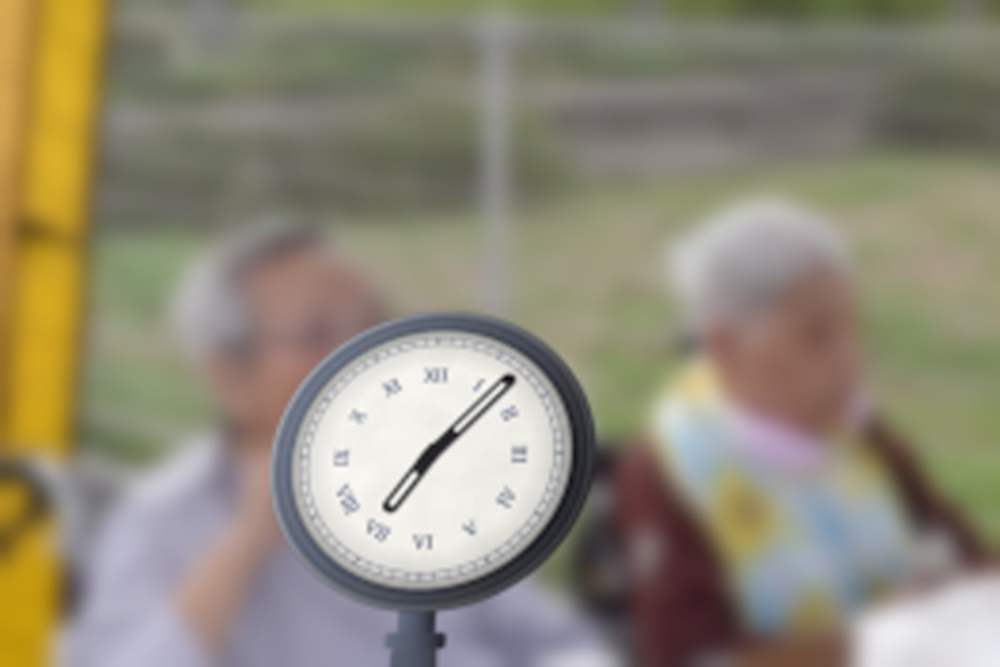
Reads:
7,07
